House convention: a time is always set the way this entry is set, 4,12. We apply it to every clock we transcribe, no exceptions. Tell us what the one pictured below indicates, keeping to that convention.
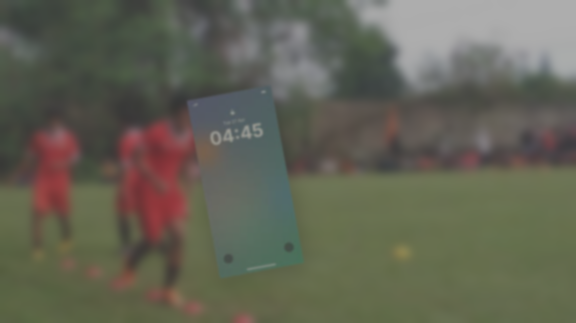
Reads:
4,45
